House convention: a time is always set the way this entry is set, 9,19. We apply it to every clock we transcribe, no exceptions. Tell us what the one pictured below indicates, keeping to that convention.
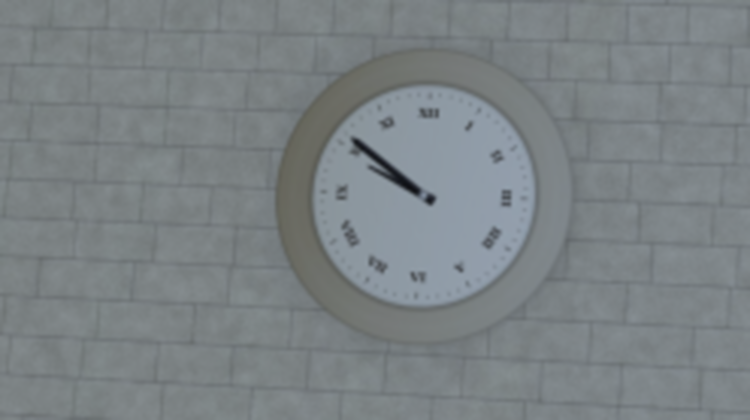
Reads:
9,51
